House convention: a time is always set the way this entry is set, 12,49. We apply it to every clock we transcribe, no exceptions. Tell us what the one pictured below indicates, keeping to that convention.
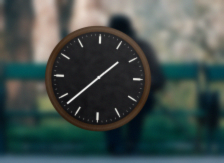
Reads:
1,38
